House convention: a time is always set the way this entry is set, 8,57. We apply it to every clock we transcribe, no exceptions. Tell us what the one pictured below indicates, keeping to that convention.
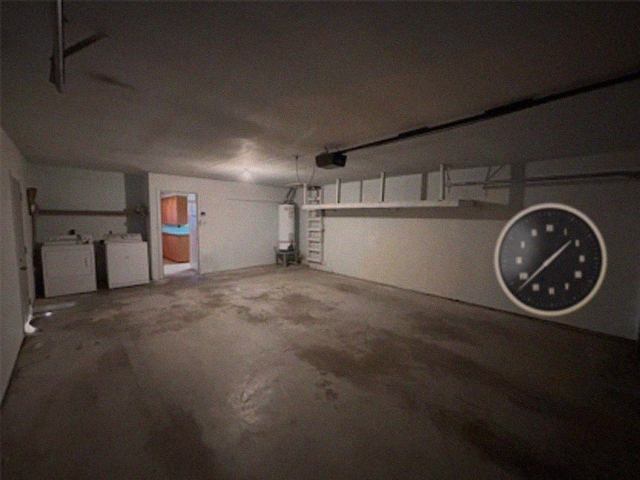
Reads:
1,38
